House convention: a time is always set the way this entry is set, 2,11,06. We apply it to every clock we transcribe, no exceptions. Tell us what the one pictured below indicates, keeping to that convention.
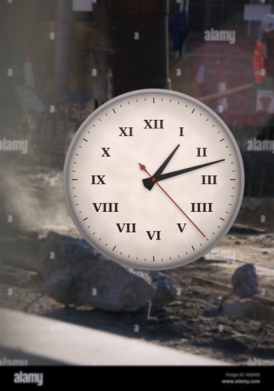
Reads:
1,12,23
